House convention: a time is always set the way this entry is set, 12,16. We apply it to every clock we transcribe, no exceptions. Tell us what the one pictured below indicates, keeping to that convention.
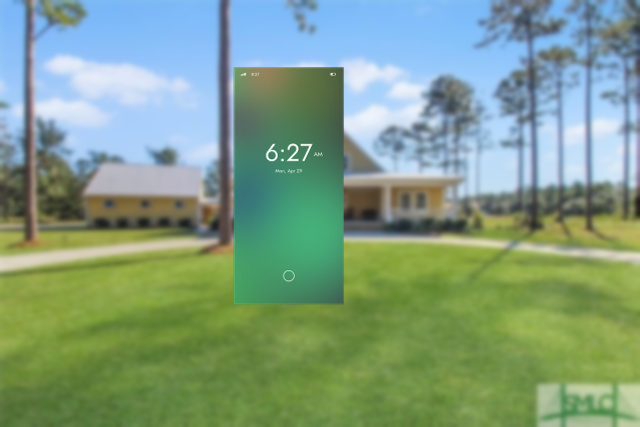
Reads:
6,27
